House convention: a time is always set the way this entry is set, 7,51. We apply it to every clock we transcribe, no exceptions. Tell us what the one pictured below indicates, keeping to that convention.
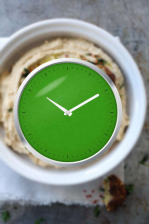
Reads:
10,10
